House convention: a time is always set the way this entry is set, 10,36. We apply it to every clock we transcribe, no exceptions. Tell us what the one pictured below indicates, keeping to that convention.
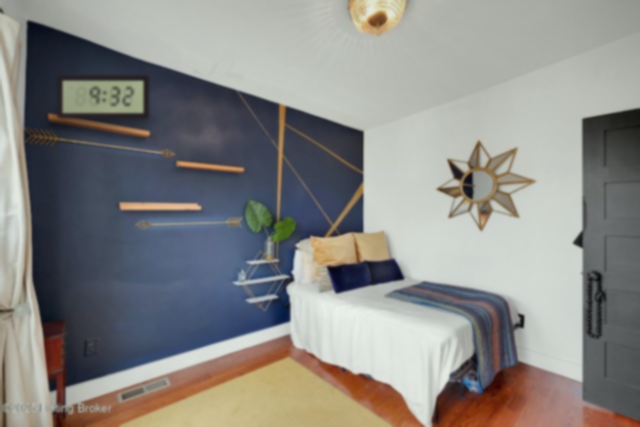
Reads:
9,32
